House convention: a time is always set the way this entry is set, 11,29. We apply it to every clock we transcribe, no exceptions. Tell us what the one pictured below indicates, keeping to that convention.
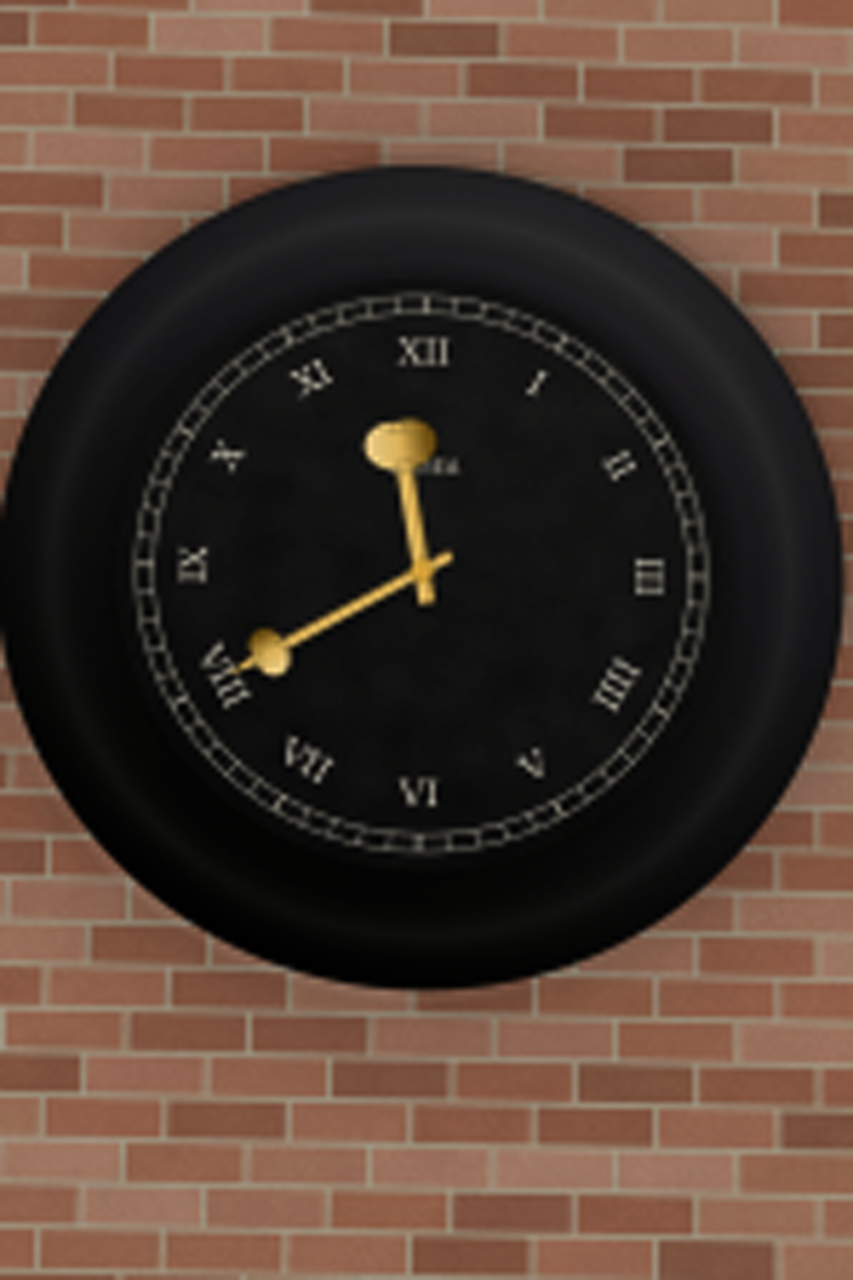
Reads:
11,40
